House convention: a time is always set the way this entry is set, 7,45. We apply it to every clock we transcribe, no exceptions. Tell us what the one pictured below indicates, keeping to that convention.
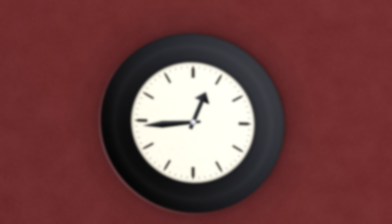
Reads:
12,44
